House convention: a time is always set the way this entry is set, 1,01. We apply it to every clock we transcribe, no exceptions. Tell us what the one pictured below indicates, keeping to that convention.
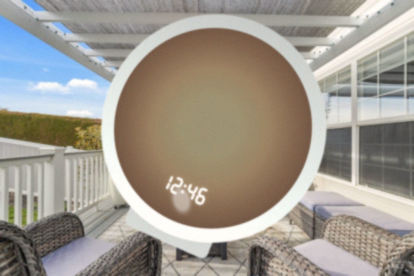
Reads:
12,46
